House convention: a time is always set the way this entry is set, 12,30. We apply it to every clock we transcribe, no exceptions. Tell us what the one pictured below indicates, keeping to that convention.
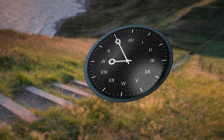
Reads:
8,55
